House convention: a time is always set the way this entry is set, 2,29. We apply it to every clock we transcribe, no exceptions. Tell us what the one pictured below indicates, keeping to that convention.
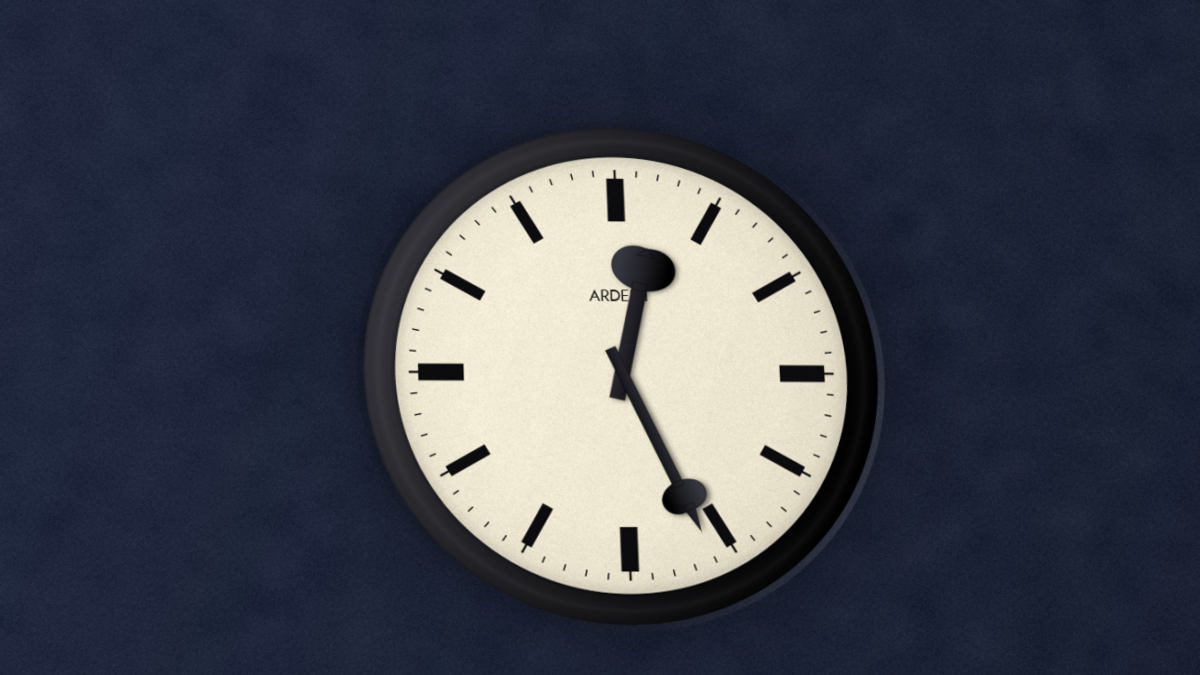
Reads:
12,26
